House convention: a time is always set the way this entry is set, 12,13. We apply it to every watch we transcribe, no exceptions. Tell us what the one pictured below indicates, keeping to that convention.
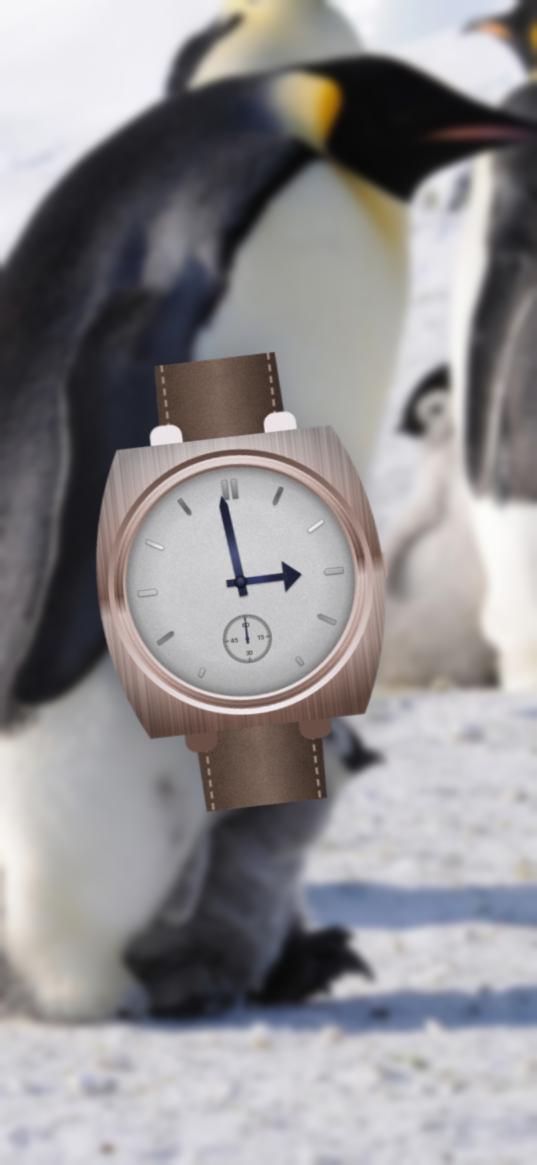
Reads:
2,59
